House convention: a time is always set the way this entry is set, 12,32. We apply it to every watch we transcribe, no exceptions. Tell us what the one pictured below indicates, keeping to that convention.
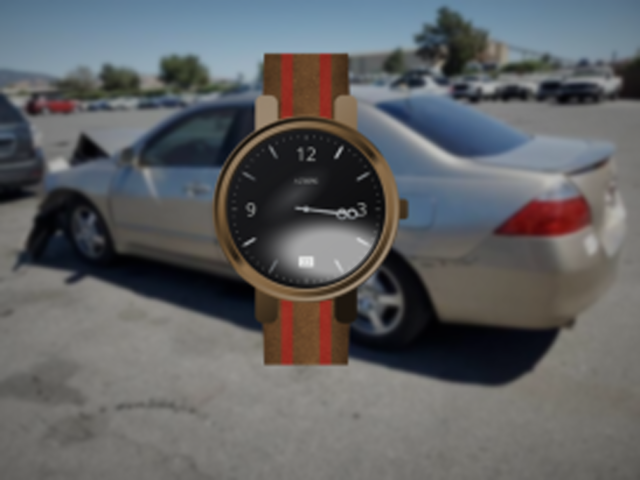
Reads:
3,16
